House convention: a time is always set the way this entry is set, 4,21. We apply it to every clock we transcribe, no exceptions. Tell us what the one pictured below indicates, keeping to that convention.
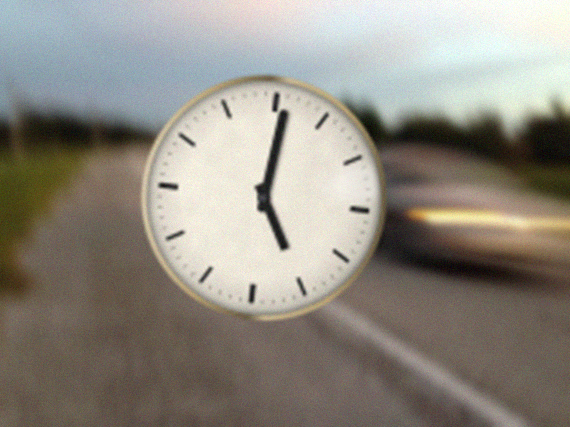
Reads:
5,01
